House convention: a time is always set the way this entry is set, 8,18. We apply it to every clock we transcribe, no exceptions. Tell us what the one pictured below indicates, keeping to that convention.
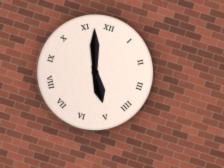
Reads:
4,57
